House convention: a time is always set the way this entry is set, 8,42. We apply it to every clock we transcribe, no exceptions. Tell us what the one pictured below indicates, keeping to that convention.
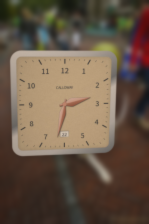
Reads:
2,32
